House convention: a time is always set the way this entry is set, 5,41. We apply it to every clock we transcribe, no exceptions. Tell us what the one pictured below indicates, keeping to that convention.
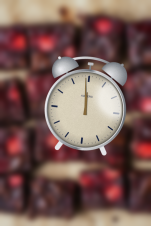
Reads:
11,59
